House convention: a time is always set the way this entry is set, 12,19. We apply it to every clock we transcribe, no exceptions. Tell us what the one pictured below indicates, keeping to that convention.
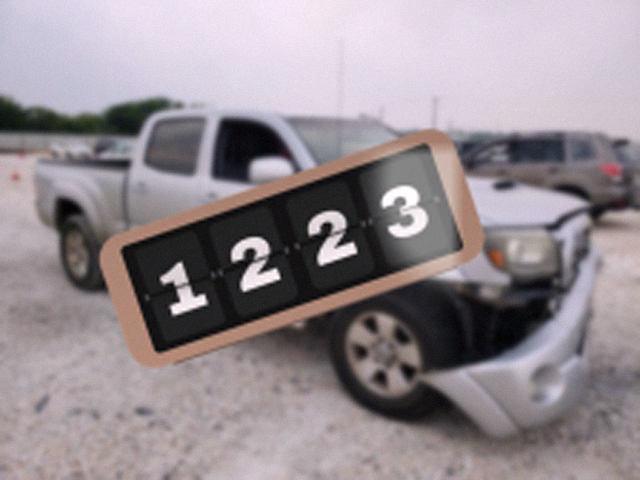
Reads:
12,23
